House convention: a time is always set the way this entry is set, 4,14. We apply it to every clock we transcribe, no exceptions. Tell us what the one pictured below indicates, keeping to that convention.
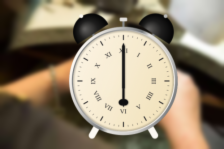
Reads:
6,00
